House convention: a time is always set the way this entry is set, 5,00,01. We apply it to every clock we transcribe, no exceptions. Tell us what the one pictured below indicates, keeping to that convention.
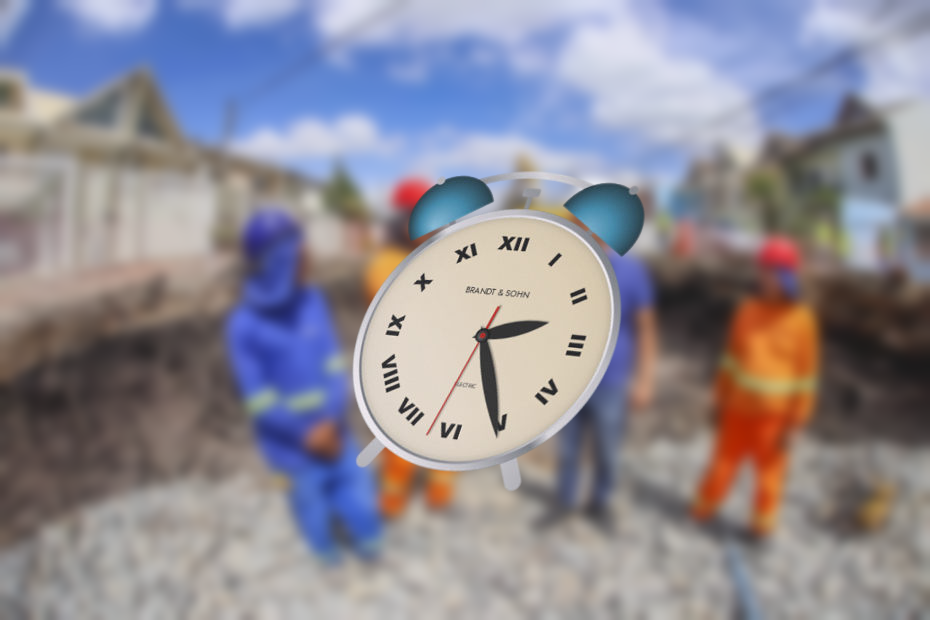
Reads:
2,25,32
